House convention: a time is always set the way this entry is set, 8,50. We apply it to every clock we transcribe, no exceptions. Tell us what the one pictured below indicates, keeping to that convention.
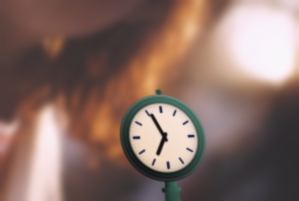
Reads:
6,56
